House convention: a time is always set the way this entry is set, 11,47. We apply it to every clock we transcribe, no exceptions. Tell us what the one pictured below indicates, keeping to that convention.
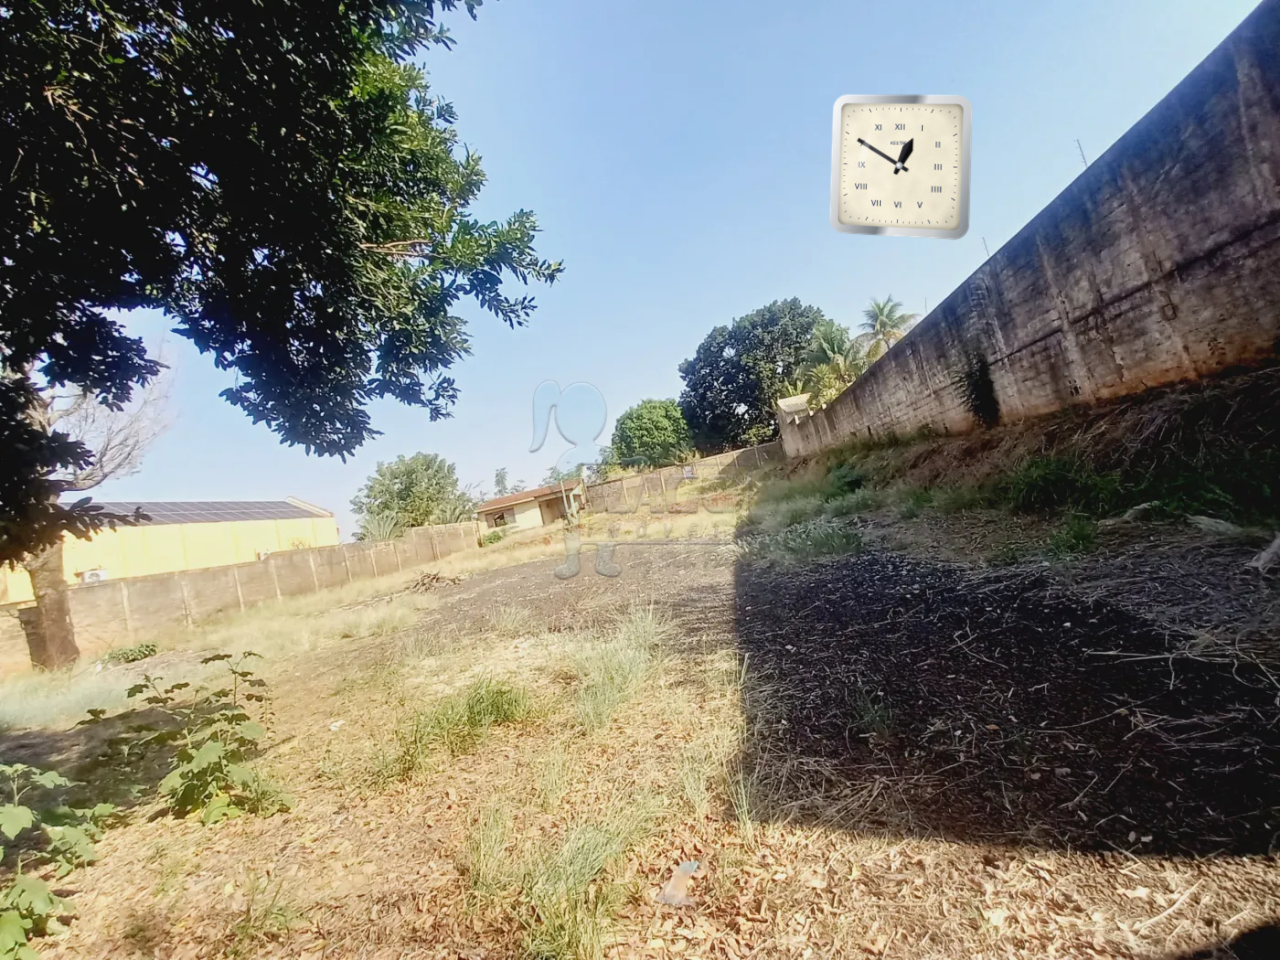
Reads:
12,50
